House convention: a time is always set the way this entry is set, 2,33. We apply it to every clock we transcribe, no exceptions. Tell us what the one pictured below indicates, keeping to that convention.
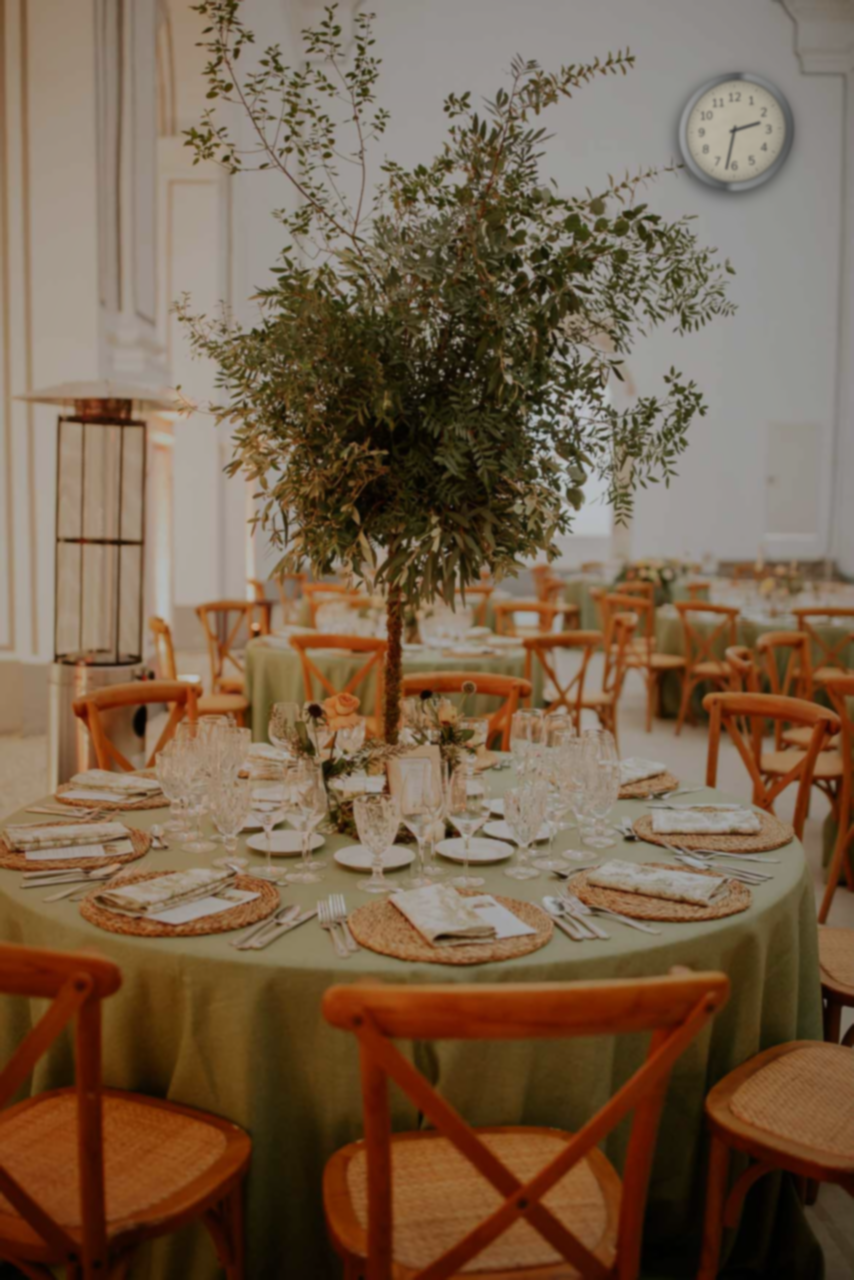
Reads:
2,32
